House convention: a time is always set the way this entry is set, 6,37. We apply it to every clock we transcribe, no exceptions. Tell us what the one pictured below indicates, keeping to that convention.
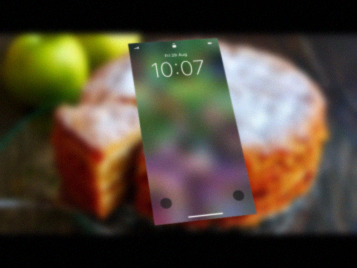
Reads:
10,07
